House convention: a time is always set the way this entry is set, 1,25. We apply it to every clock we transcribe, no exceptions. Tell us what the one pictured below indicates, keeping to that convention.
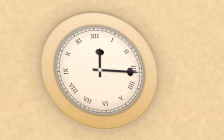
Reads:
12,16
